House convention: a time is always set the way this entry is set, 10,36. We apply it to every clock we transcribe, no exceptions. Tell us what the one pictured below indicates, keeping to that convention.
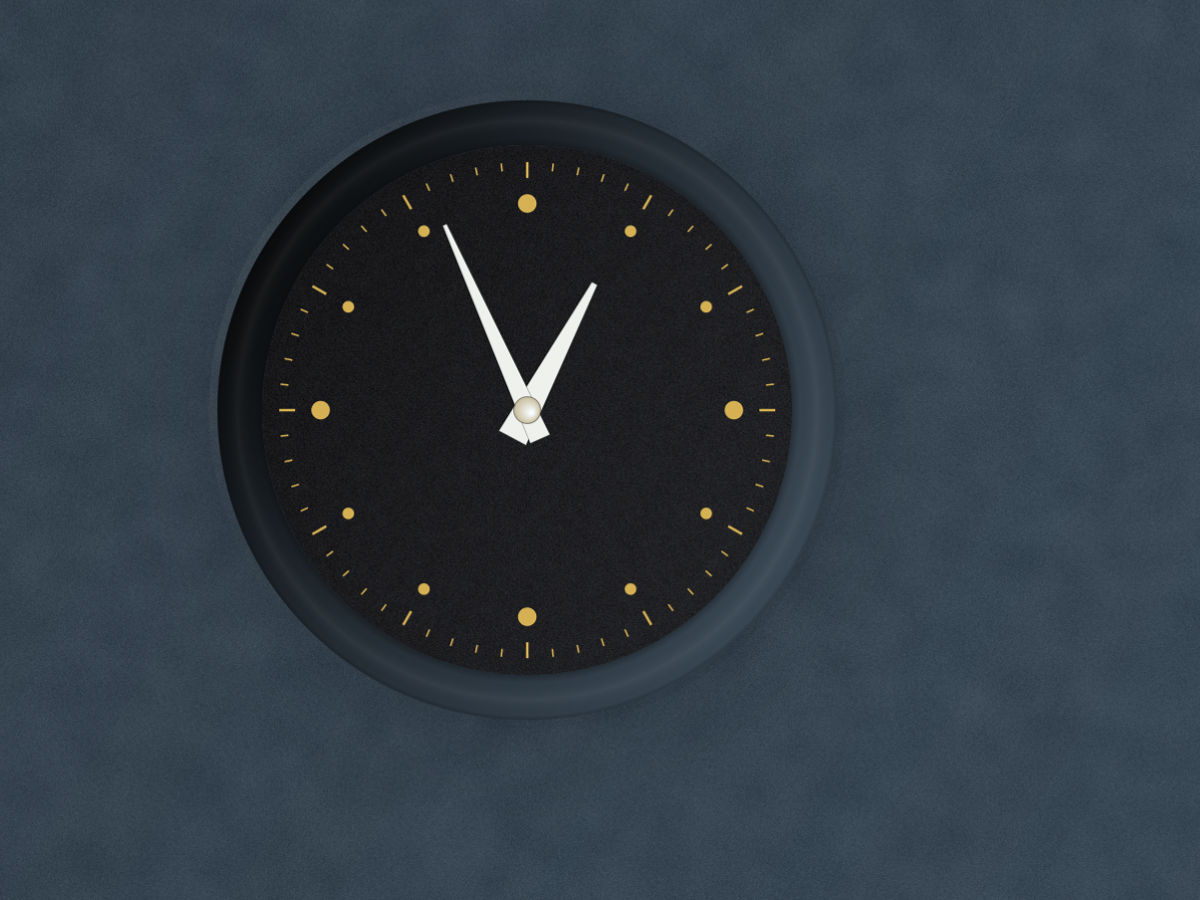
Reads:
12,56
